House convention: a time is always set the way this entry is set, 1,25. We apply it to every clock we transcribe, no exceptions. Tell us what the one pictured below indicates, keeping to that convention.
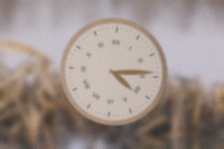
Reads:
4,14
